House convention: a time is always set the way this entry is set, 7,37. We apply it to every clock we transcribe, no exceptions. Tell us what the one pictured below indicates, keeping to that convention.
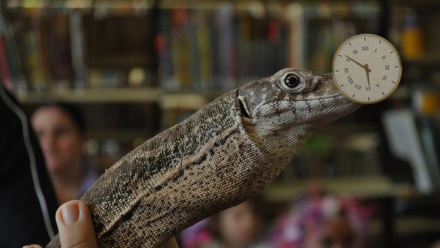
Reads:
5,51
